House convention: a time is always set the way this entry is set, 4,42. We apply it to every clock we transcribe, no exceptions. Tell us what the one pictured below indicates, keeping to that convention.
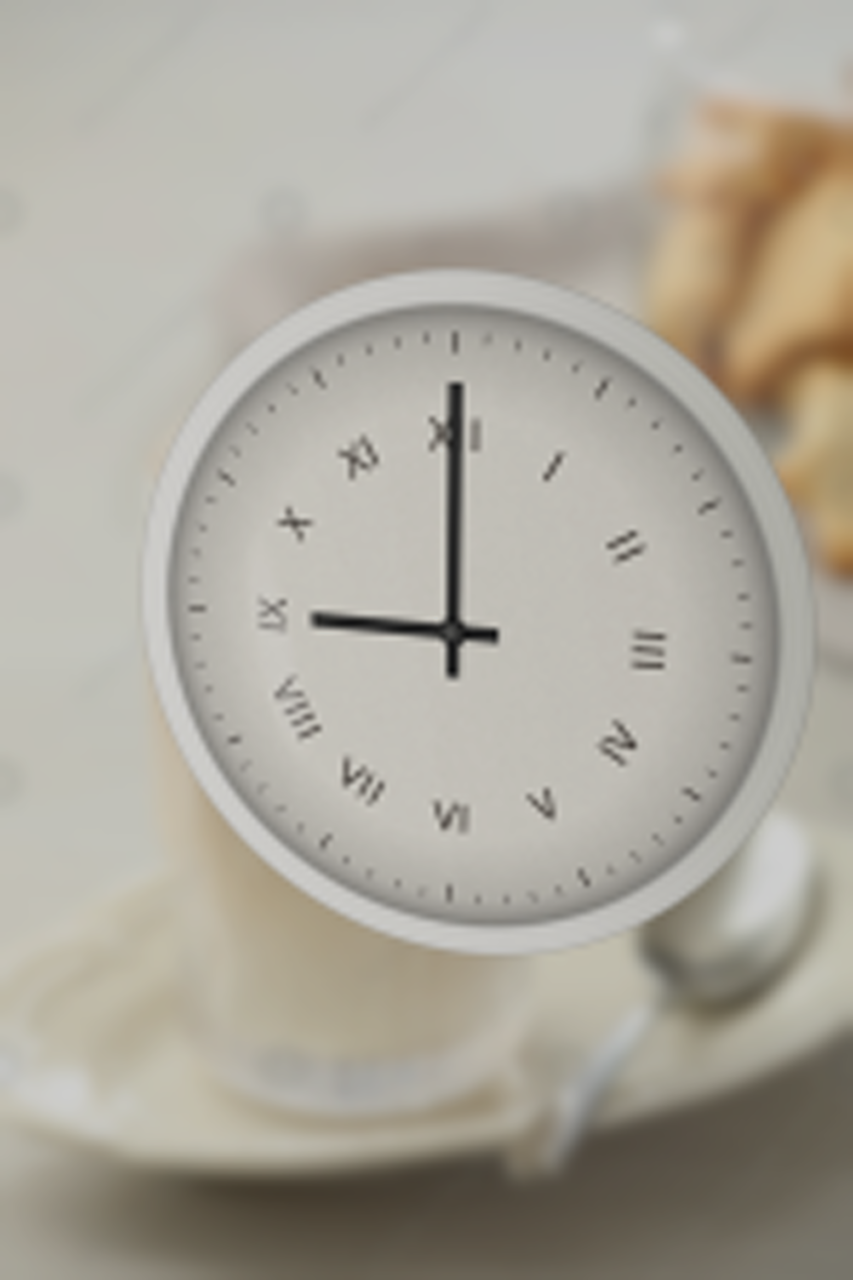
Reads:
9,00
